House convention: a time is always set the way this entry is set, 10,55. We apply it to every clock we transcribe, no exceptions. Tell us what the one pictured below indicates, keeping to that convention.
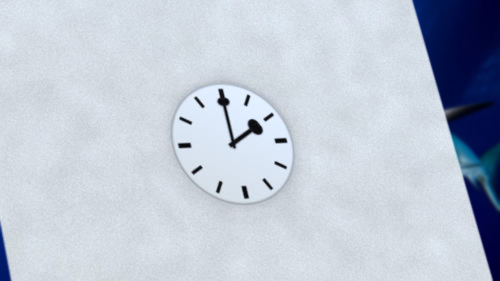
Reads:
2,00
